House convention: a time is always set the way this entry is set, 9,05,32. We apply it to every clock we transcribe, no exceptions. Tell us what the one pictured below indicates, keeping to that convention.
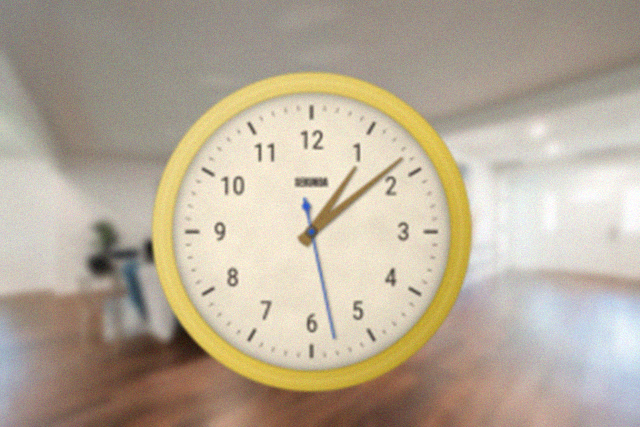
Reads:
1,08,28
